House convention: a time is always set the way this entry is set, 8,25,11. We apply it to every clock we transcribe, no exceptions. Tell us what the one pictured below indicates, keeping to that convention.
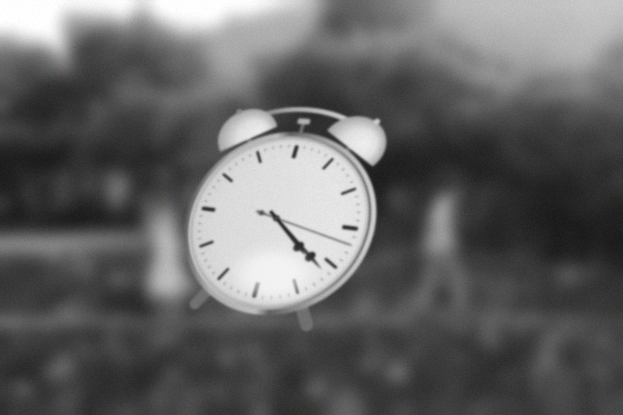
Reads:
4,21,17
